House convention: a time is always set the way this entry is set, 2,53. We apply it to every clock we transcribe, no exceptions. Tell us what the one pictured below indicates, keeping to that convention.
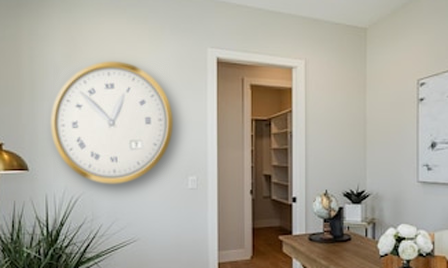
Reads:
12,53
